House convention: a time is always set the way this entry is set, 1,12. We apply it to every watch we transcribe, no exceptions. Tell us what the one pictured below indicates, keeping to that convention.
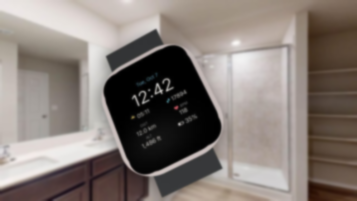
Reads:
12,42
